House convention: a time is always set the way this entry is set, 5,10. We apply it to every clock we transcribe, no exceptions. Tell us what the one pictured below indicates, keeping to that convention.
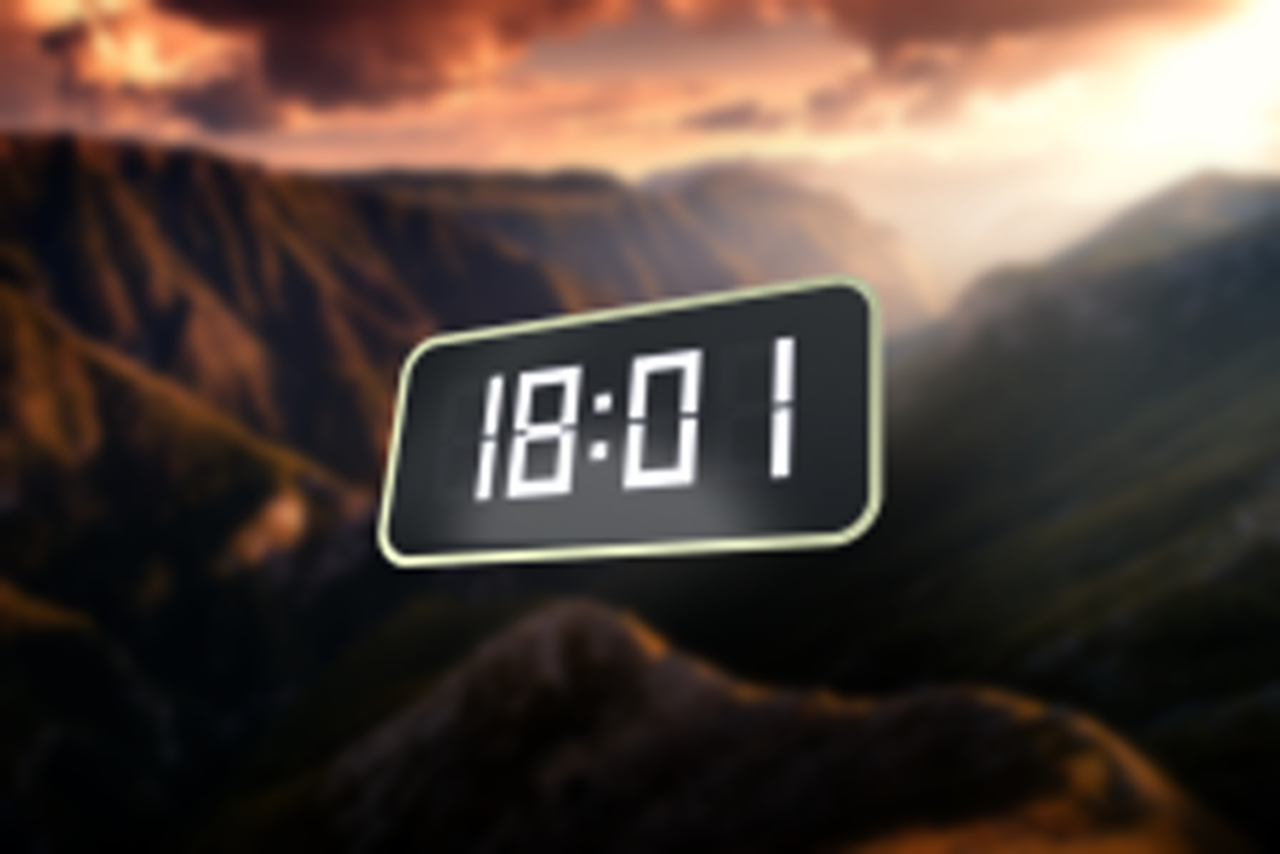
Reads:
18,01
